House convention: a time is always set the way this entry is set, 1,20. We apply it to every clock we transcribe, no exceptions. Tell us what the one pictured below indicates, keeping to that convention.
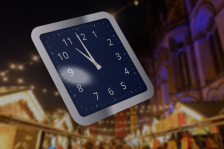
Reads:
10,59
